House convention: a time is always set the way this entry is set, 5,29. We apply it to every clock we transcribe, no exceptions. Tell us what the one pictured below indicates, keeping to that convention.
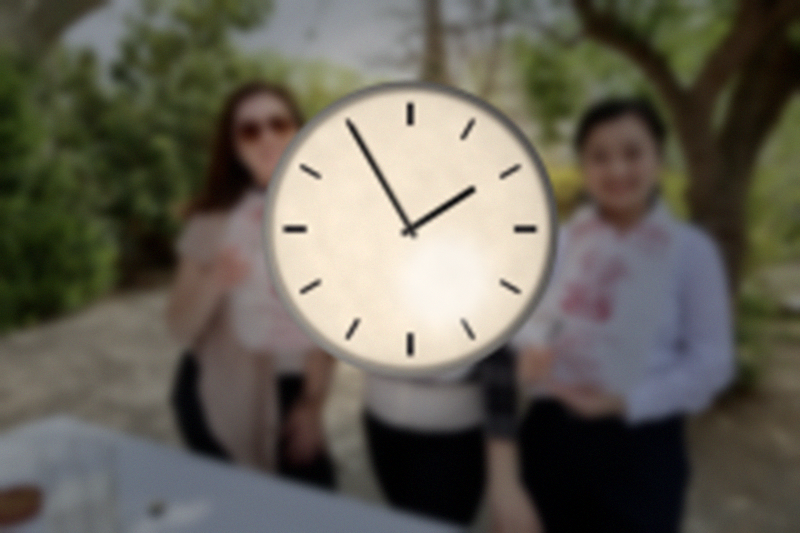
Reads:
1,55
